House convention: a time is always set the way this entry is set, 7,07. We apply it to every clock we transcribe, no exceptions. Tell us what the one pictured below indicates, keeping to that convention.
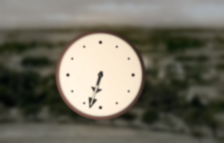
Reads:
6,33
